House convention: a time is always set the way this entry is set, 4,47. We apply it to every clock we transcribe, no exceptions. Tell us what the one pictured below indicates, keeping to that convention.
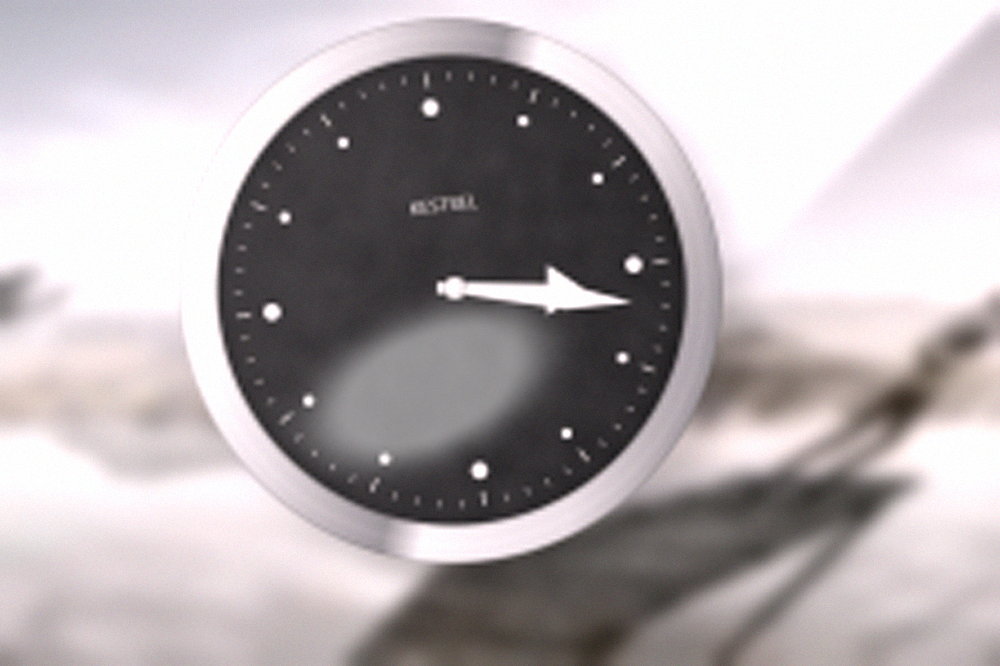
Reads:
3,17
